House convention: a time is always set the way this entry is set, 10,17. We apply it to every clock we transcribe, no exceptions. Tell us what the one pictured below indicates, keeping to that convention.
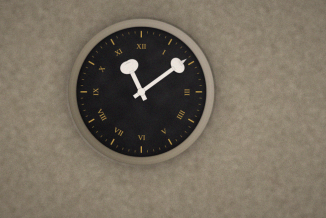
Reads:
11,09
